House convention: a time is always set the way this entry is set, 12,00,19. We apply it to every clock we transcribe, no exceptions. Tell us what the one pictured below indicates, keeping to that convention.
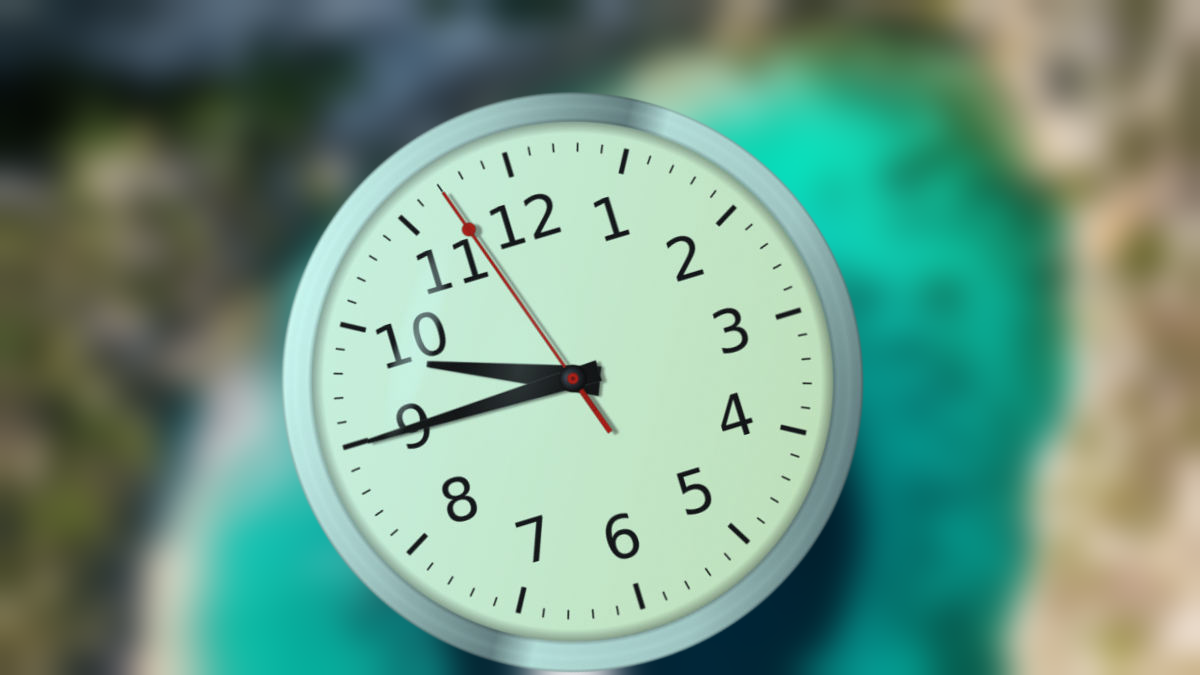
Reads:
9,44,57
